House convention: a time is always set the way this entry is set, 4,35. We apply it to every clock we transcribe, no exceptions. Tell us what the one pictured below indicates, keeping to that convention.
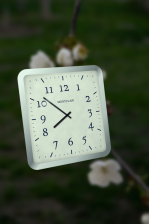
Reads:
7,52
